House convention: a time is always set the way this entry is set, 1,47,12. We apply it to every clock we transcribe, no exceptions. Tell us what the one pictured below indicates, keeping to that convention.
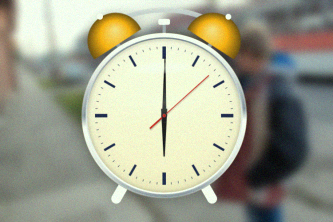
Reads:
6,00,08
